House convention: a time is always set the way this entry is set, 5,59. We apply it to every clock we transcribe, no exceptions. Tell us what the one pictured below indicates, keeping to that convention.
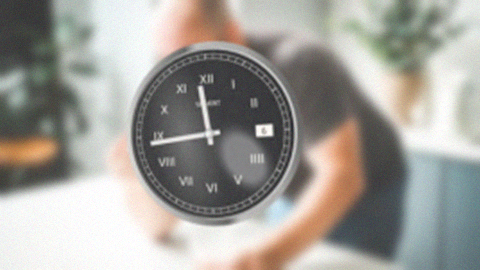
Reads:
11,44
